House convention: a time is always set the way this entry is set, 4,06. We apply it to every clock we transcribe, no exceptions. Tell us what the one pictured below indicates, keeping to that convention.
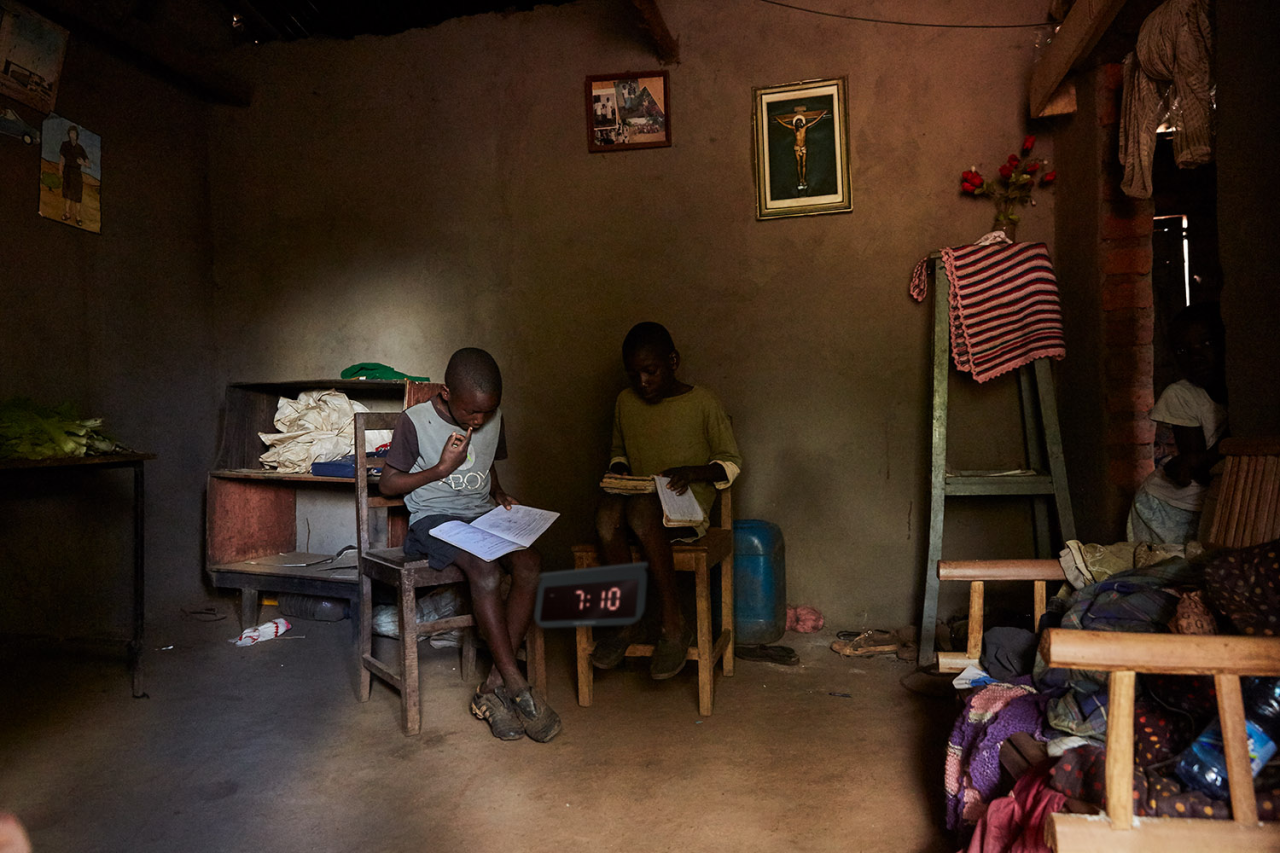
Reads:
7,10
